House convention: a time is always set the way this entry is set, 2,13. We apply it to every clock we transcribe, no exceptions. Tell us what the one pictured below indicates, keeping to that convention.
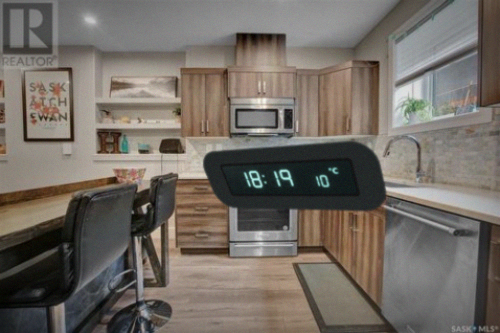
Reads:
18,19
